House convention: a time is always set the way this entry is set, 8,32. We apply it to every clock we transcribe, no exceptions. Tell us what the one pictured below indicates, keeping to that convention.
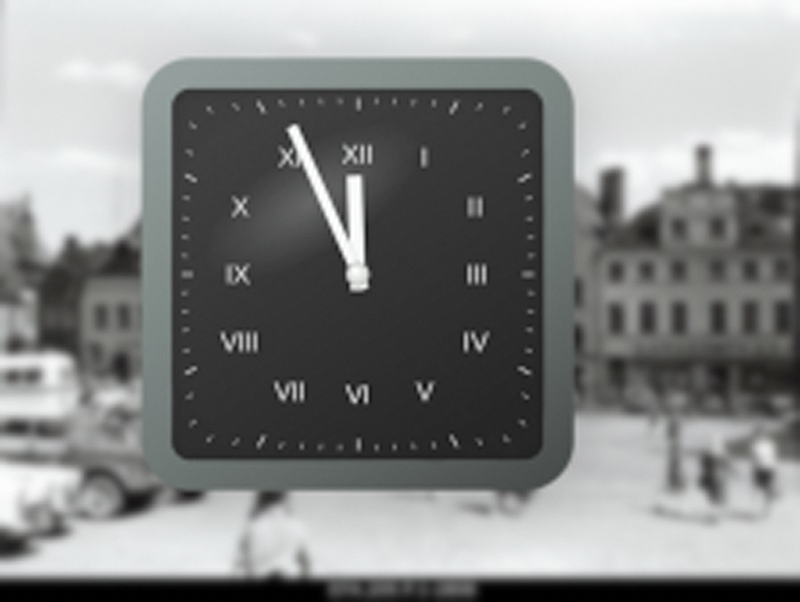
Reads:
11,56
